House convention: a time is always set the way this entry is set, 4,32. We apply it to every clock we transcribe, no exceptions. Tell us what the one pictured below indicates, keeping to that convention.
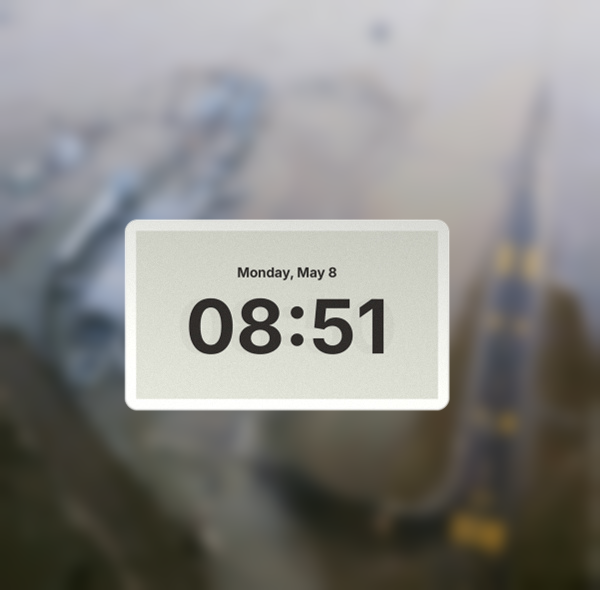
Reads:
8,51
